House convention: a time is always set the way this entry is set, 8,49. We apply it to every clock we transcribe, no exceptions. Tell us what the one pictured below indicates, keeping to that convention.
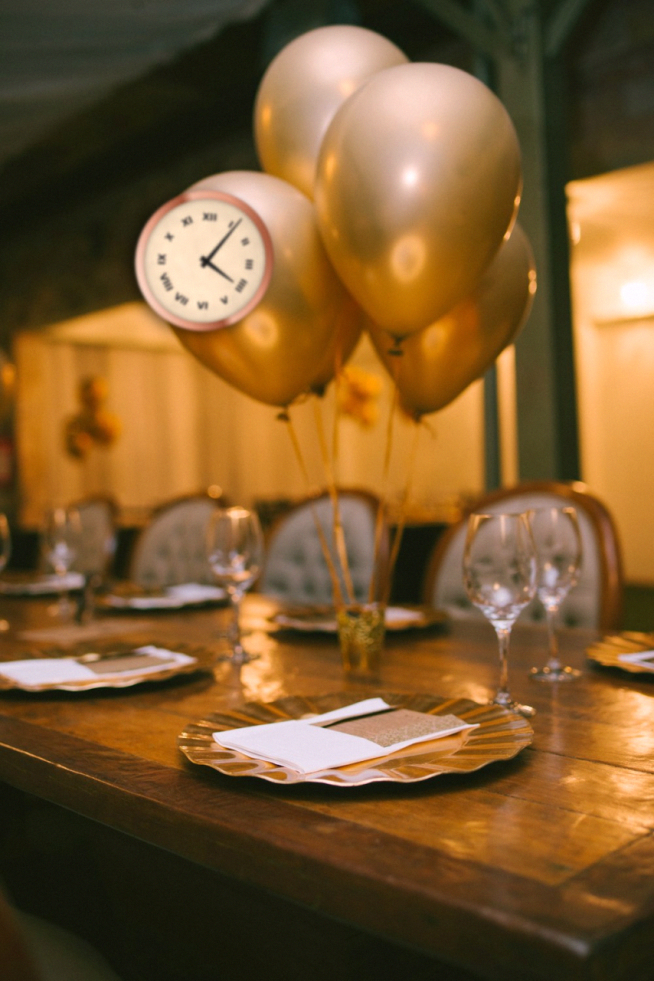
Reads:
4,06
